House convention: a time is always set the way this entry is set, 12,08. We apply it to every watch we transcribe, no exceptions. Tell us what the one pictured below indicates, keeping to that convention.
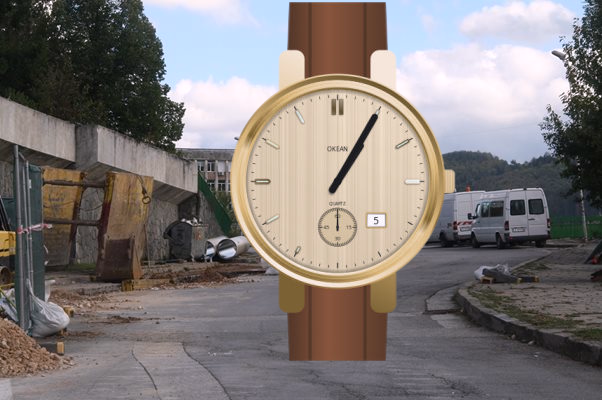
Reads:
1,05
